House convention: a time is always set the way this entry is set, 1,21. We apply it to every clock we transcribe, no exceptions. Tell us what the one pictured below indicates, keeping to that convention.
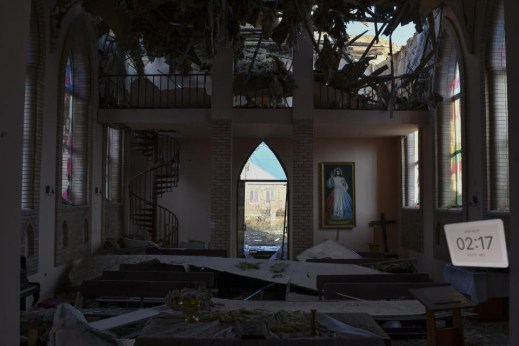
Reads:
2,17
